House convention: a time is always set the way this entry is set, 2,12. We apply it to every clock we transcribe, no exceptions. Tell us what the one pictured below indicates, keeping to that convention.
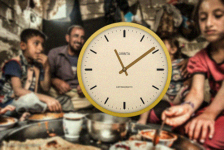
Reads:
11,09
